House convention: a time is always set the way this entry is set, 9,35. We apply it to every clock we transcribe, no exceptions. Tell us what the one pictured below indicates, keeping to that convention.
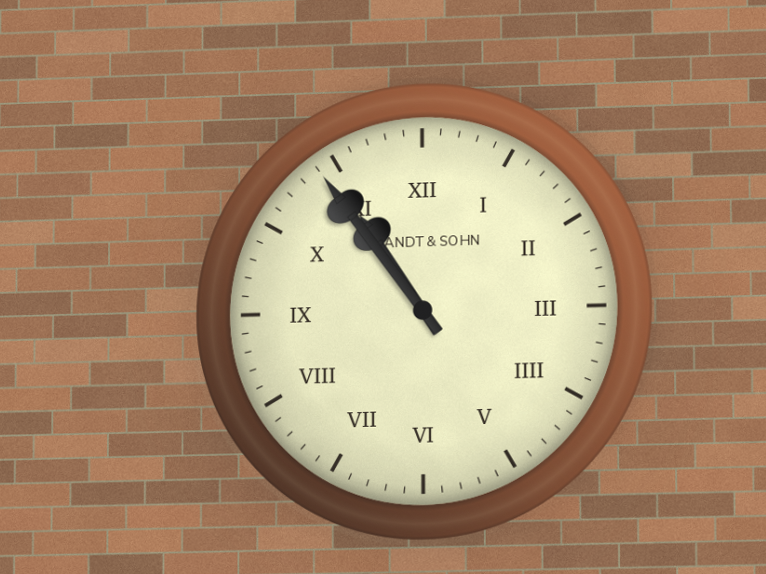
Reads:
10,54
